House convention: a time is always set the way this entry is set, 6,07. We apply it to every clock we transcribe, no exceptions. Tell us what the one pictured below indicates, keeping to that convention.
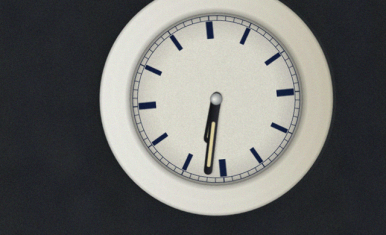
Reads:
6,32
